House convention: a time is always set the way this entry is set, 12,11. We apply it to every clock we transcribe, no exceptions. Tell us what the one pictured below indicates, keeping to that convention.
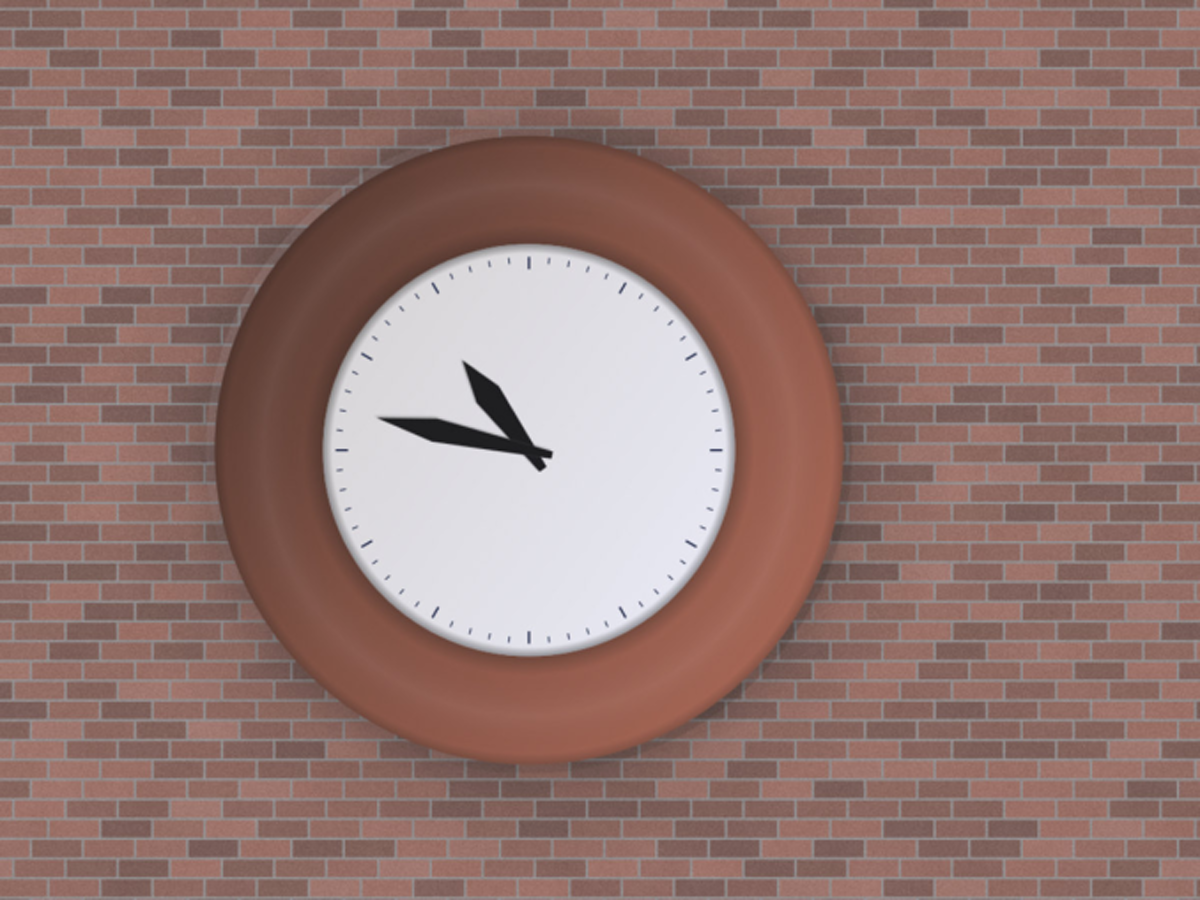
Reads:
10,47
